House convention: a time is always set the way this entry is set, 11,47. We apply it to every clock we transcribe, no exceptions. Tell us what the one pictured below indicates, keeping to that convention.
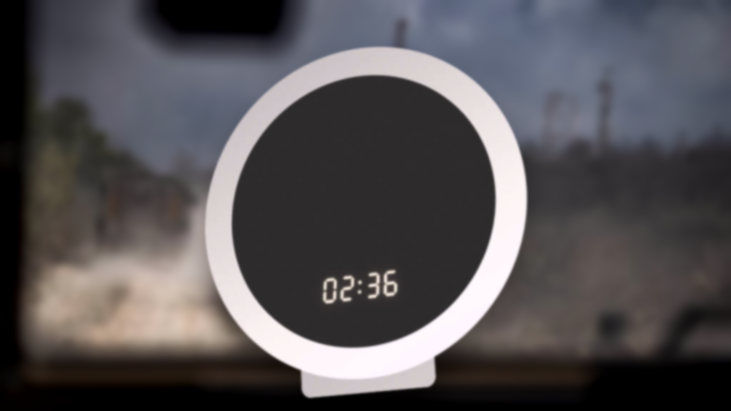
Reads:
2,36
